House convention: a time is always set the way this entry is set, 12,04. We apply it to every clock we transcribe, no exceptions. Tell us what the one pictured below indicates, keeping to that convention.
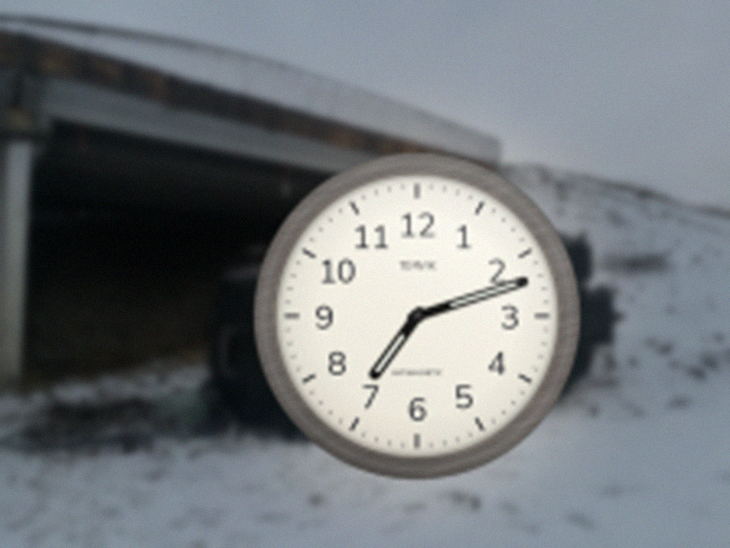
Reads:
7,12
